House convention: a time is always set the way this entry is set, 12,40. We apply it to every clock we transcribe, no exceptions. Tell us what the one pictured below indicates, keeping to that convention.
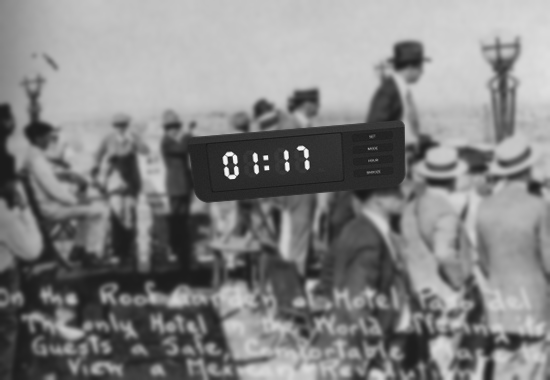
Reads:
1,17
